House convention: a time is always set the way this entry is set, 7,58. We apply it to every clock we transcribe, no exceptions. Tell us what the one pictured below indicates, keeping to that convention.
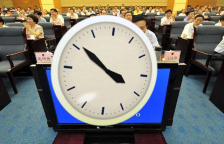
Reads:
3,51
